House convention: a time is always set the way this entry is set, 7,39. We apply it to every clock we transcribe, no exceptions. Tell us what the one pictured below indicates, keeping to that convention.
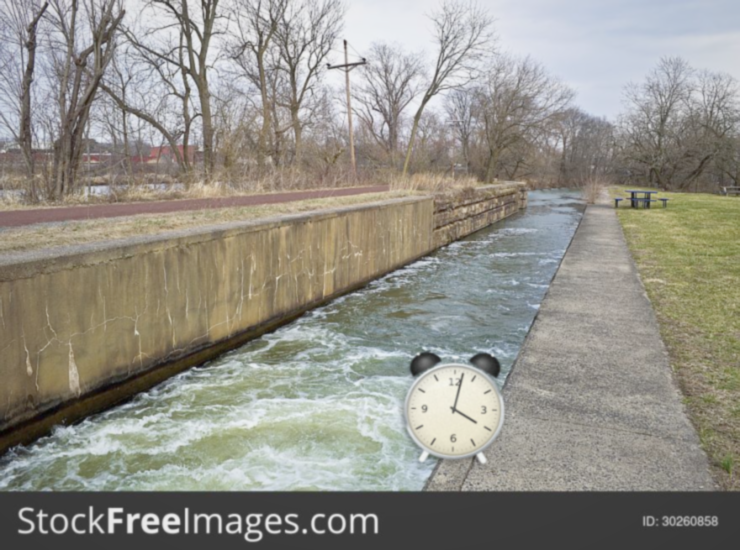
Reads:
4,02
